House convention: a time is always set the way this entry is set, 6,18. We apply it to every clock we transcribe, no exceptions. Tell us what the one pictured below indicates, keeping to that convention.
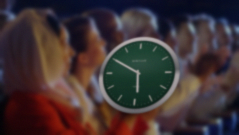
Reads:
5,50
